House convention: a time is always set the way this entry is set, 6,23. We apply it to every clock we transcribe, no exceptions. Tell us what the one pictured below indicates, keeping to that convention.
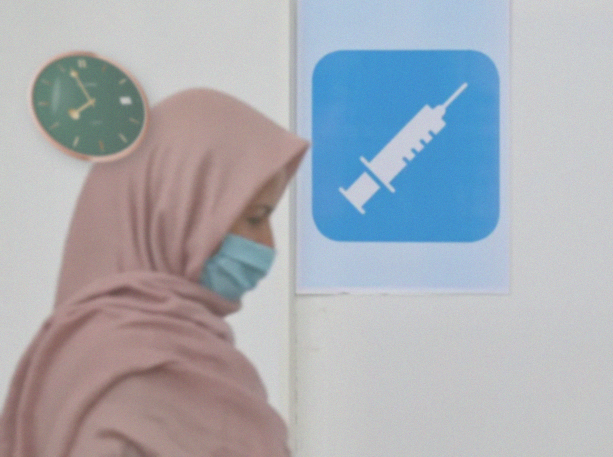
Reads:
7,57
